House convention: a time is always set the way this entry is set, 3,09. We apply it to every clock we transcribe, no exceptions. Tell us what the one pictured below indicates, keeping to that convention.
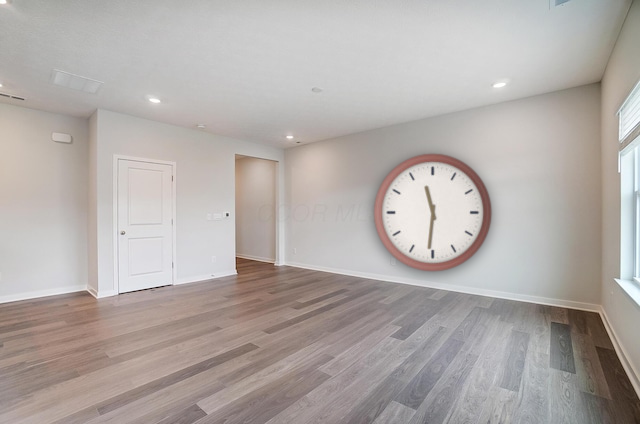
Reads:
11,31
